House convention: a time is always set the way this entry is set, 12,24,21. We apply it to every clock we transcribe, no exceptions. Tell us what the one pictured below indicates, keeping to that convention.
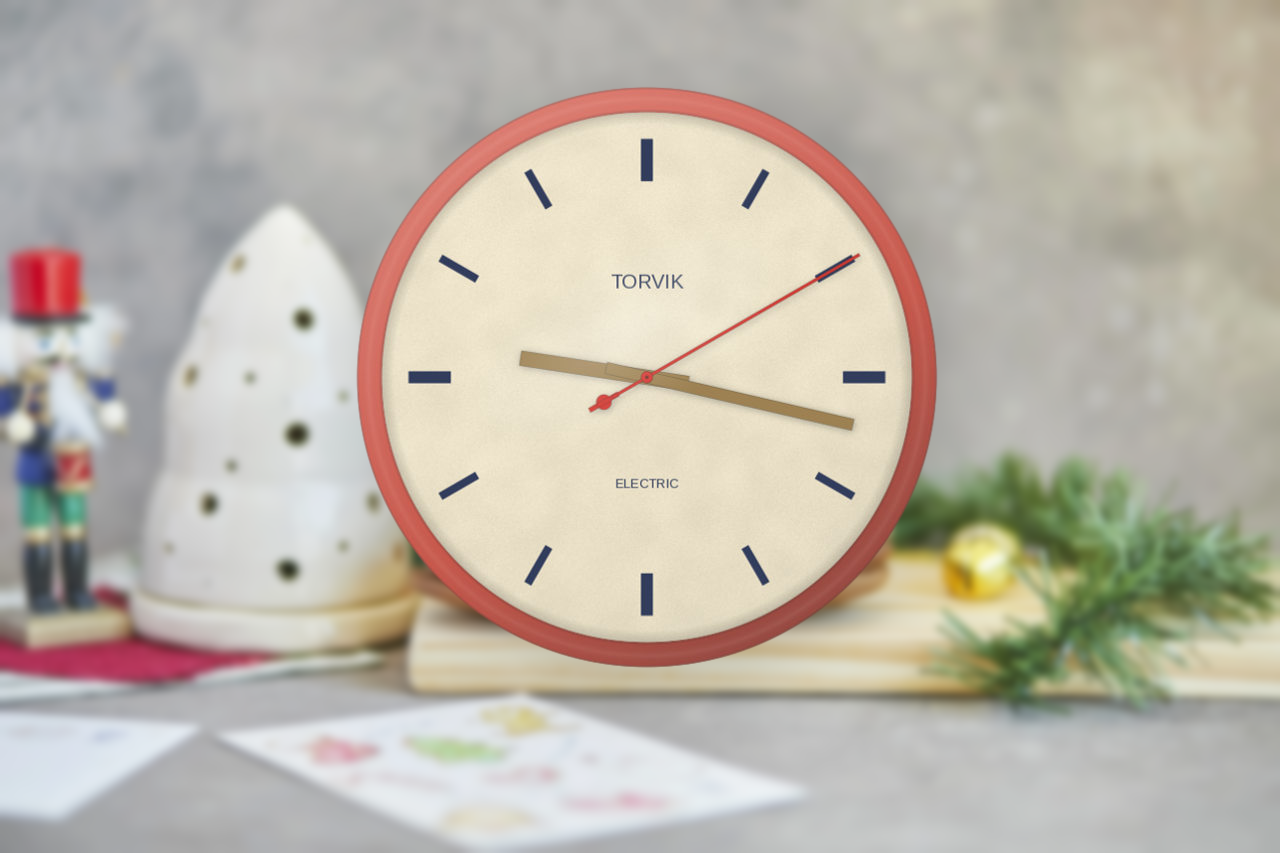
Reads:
9,17,10
